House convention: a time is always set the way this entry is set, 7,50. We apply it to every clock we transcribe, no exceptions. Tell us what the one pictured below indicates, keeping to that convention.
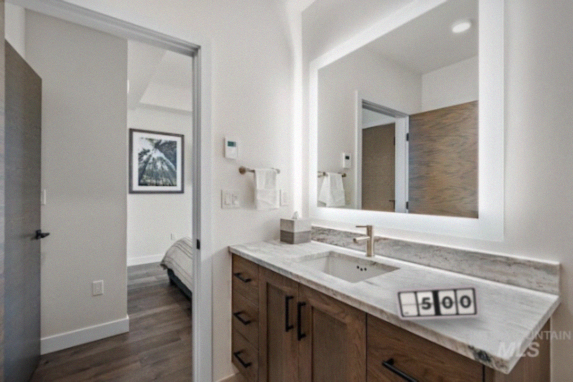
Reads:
5,00
